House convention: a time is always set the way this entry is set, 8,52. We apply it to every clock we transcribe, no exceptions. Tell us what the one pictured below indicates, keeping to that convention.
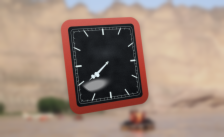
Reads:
7,39
